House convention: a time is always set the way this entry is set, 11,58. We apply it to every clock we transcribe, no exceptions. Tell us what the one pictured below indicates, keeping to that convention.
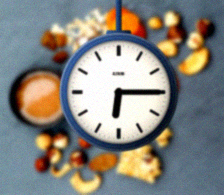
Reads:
6,15
